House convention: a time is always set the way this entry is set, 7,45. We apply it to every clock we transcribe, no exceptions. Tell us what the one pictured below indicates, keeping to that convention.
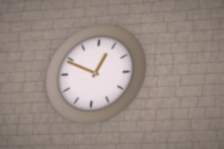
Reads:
12,49
